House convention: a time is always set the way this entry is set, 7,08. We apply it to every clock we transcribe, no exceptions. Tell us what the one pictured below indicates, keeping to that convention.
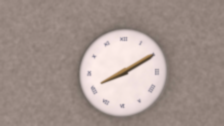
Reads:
8,10
